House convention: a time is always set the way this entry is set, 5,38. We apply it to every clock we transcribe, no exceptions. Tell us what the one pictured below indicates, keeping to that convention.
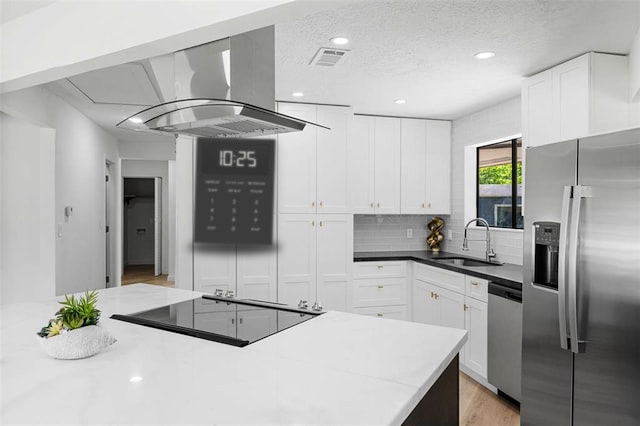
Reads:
10,25
